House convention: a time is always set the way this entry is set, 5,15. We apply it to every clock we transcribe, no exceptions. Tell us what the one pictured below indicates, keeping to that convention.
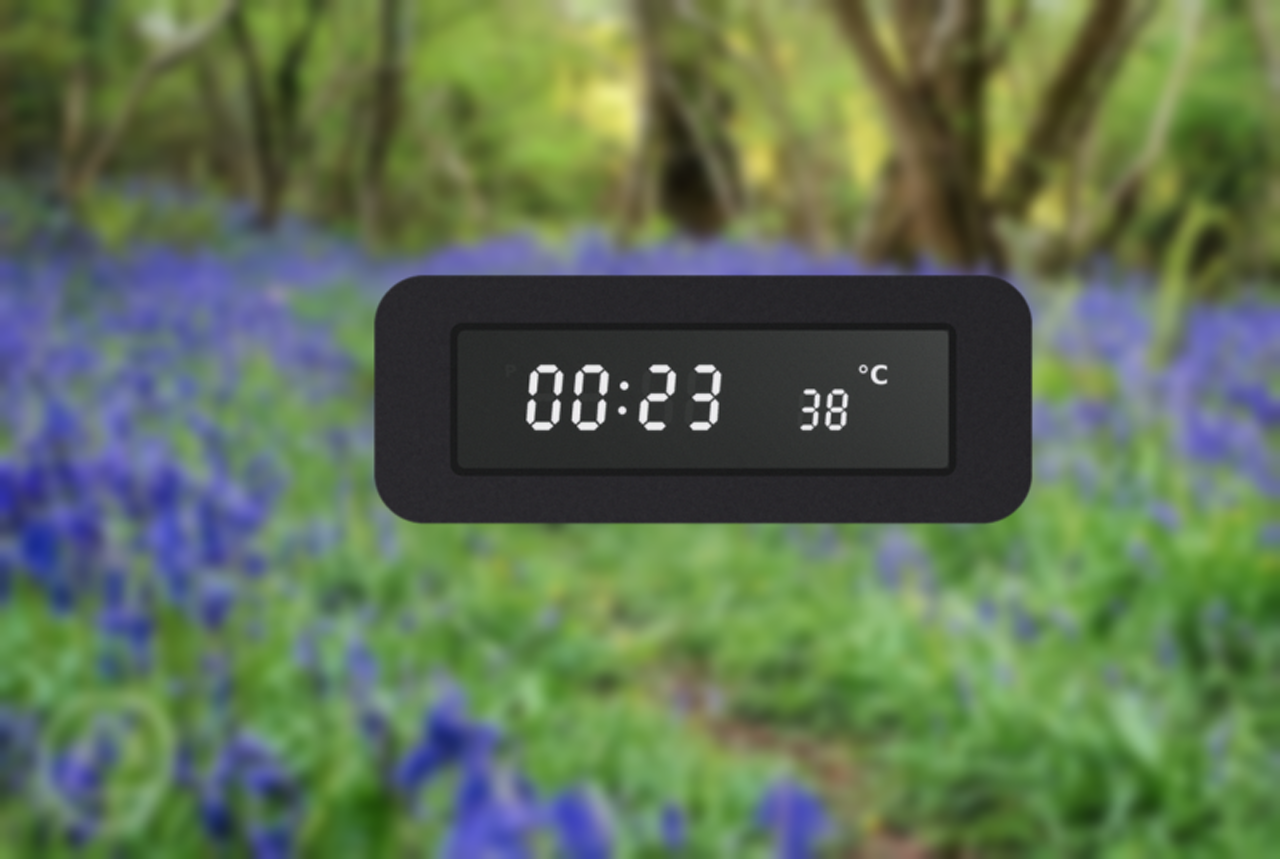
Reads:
0,23
